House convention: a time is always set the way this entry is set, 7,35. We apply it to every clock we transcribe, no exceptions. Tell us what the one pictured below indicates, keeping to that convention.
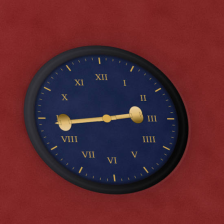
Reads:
2,44
